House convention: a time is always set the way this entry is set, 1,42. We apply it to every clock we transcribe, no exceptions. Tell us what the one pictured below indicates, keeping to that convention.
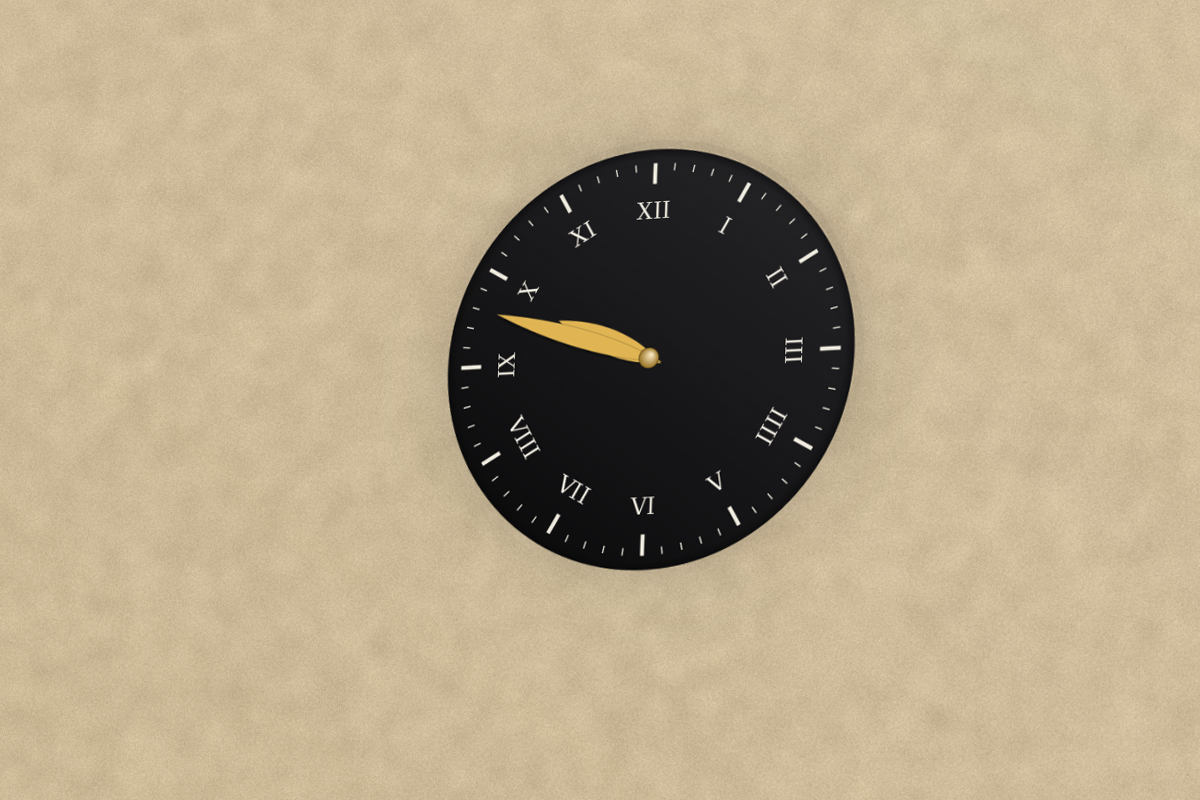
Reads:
9,48
